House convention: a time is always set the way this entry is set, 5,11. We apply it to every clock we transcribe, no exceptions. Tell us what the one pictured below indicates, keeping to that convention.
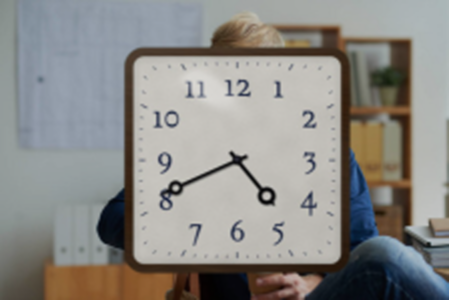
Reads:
4,41
